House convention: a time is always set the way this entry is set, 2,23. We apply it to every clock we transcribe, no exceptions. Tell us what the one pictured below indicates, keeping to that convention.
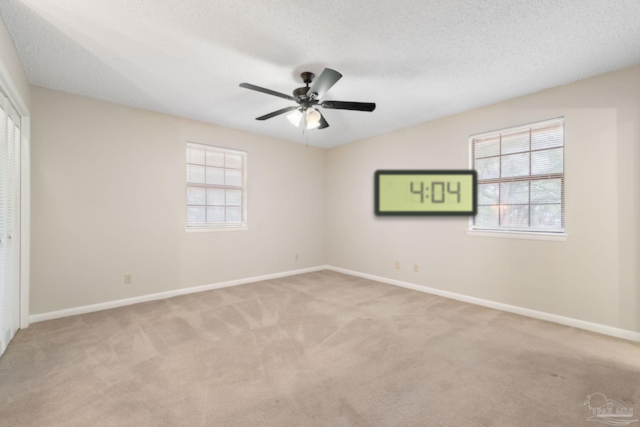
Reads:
4,04
